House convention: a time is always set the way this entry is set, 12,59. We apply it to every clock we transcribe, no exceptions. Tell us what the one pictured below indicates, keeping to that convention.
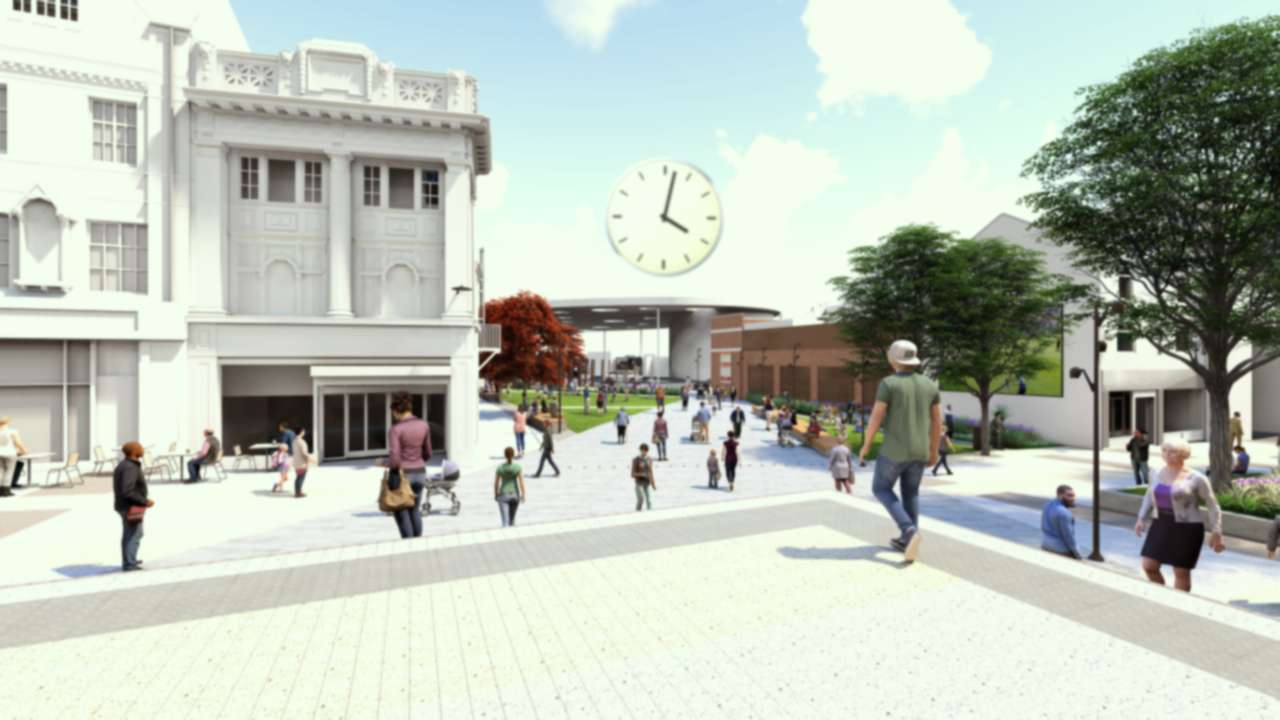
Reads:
4,02
